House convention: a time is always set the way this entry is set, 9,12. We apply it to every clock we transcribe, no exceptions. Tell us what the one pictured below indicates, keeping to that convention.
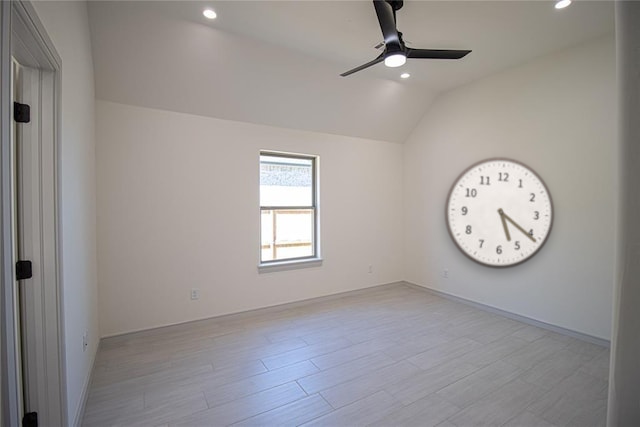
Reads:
5,21
